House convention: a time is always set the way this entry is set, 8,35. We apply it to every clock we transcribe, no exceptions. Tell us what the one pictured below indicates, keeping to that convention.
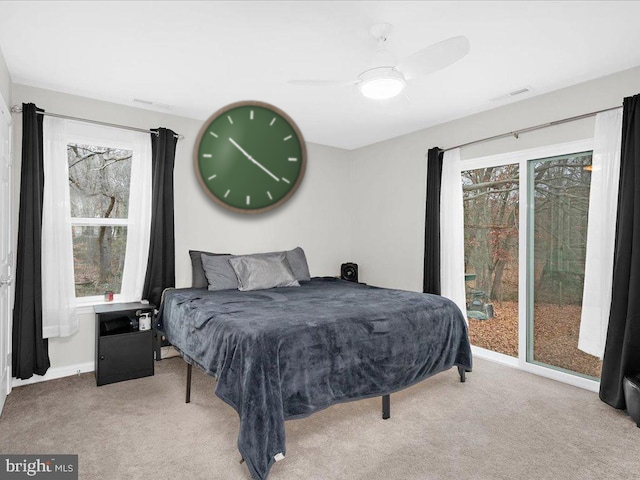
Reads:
10,21
